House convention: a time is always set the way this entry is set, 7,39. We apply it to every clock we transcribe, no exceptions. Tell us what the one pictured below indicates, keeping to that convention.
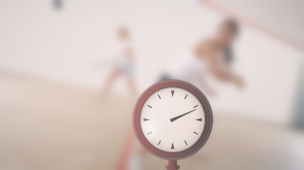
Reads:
2,11
